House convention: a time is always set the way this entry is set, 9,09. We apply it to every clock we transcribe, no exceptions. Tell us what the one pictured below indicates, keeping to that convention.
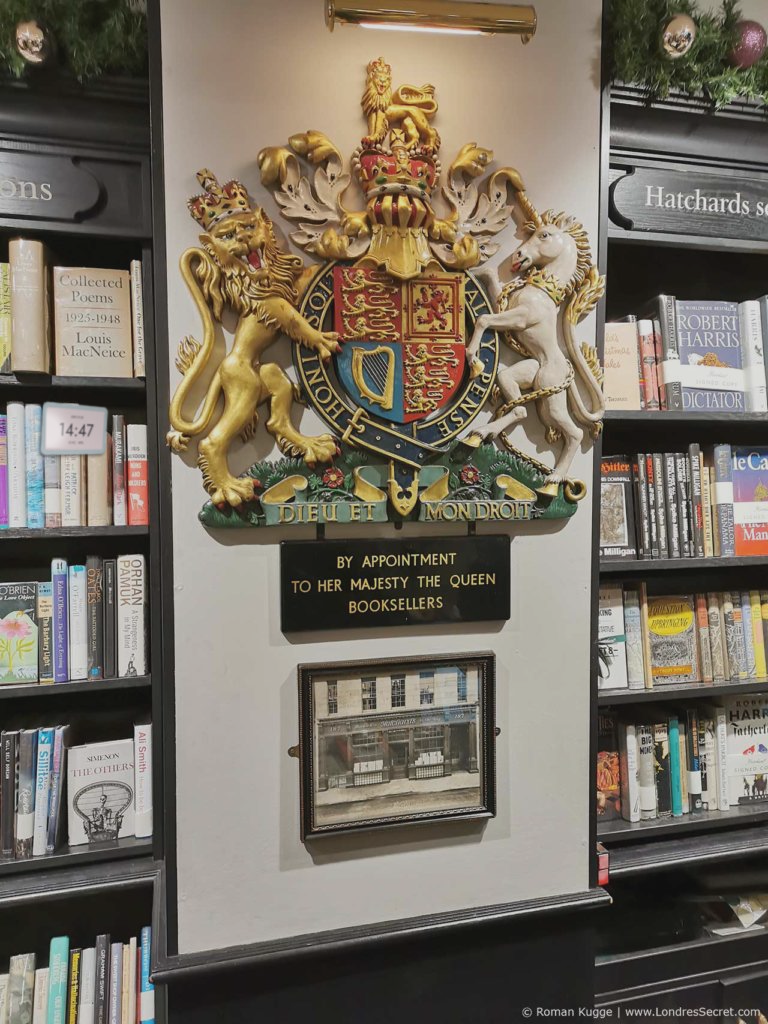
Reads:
14,47
